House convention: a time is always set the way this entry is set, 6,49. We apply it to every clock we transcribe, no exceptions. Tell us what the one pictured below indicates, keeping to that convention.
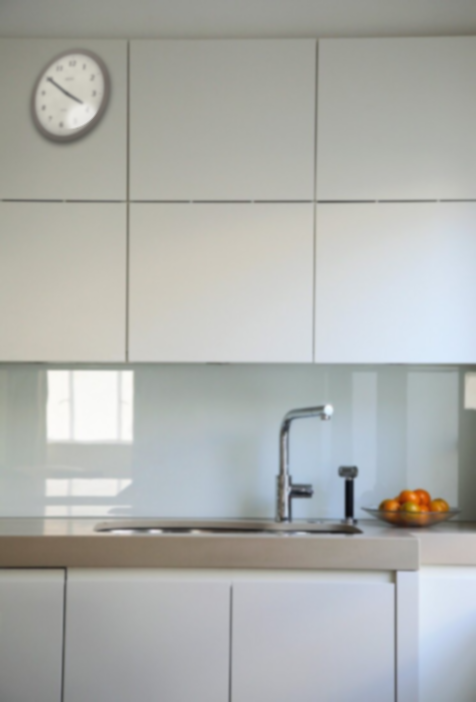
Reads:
3,50
